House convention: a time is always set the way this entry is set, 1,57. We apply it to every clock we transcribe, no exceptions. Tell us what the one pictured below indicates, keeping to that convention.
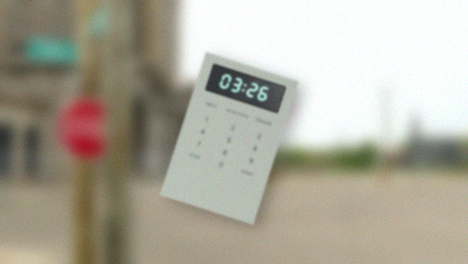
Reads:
3,26
